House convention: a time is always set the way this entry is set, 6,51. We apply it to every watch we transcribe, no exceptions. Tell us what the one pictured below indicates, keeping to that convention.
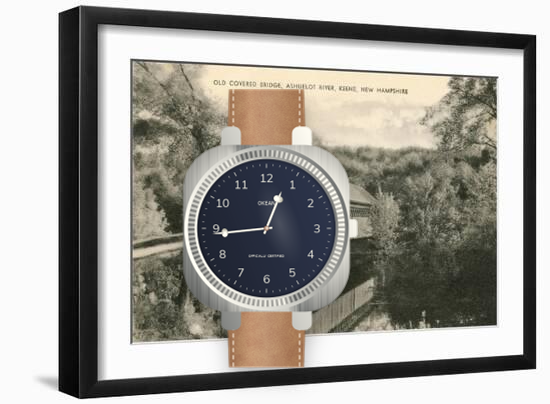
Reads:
12,44
